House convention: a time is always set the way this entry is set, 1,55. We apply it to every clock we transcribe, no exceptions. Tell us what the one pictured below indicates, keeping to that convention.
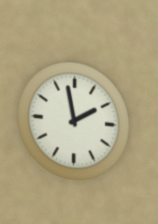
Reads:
1,58
